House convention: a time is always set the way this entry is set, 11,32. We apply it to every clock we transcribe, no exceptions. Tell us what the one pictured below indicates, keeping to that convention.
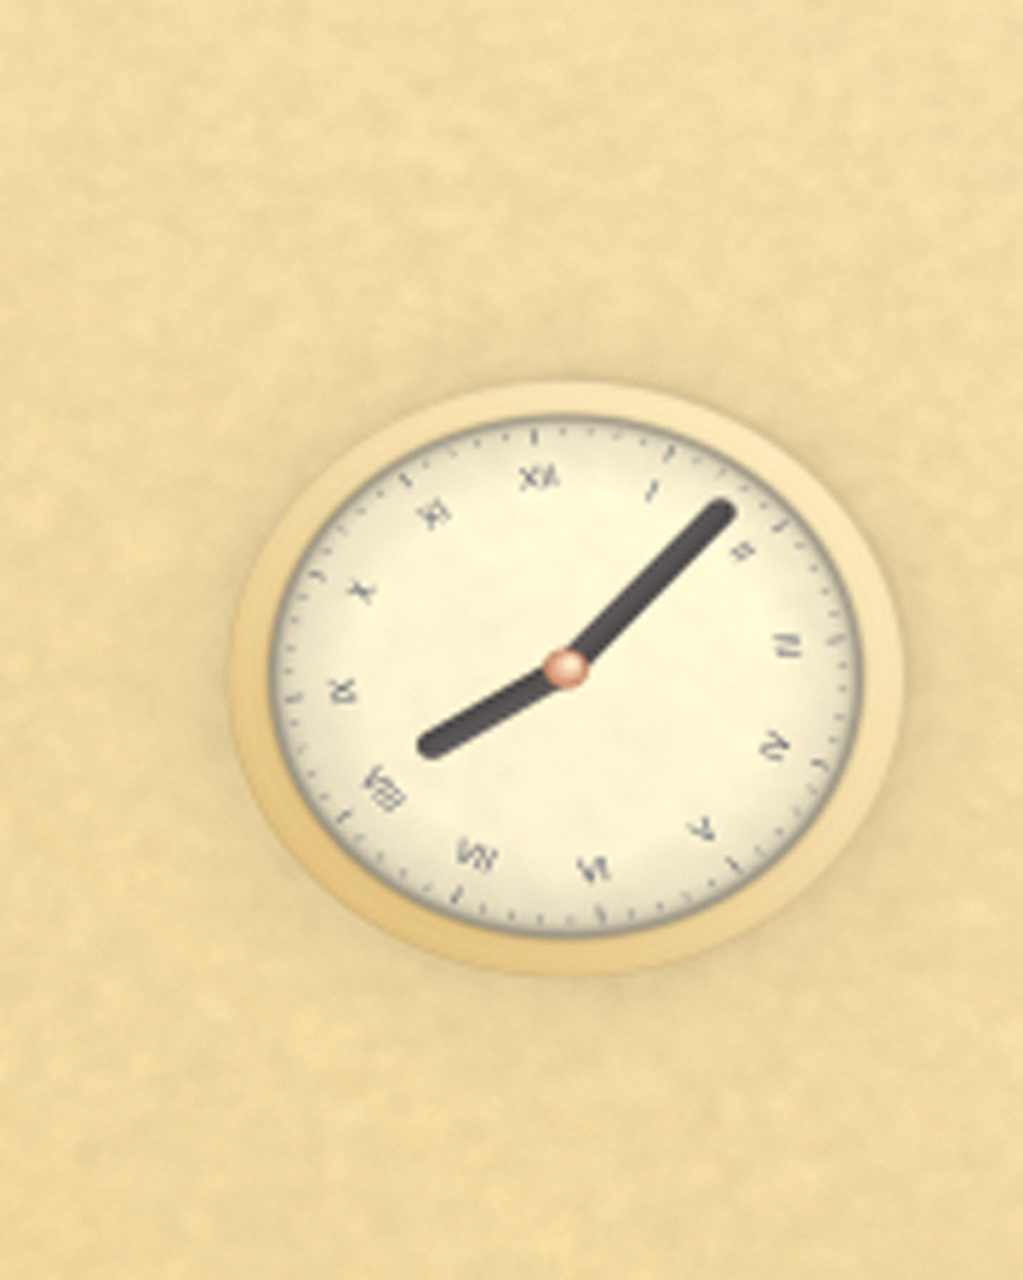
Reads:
8,08
